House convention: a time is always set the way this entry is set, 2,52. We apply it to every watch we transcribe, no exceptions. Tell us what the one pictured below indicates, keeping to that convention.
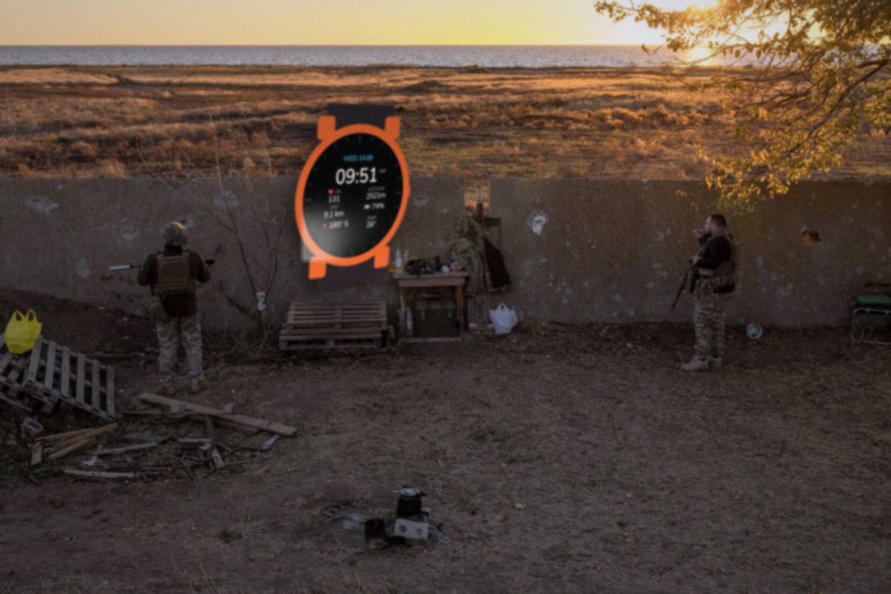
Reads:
9,51
